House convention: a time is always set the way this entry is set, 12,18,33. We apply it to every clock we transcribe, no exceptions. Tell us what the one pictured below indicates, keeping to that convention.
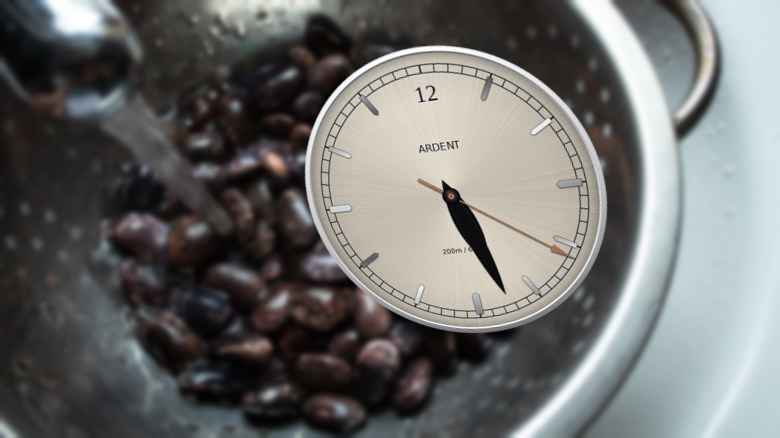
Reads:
5,27,21
